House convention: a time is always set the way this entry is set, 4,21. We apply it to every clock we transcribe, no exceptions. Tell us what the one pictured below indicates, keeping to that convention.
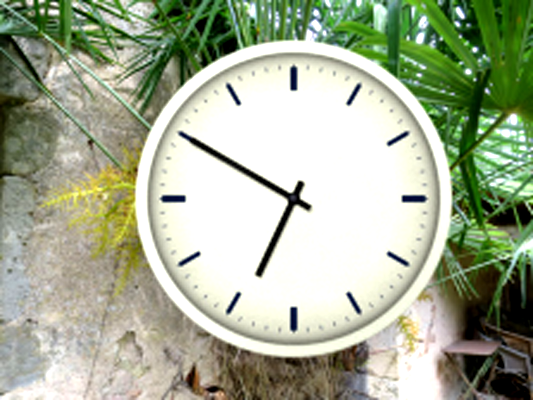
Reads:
6,50
